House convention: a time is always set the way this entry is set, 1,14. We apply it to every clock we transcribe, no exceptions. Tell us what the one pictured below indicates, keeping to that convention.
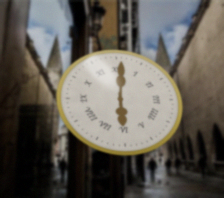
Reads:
6,01
